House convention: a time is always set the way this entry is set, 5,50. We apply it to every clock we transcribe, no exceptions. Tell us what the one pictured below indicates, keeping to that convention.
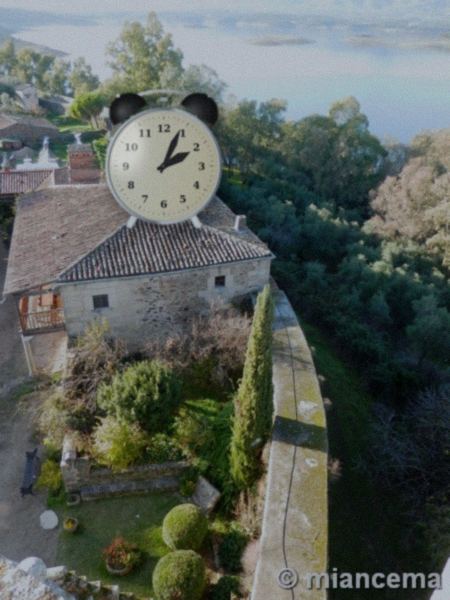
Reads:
2,04
